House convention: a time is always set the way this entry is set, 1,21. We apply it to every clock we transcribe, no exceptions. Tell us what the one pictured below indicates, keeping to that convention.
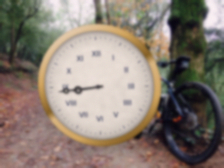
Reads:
8,44
